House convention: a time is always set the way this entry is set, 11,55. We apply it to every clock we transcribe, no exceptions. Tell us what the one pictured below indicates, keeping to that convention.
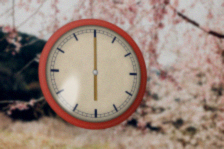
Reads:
6,00
